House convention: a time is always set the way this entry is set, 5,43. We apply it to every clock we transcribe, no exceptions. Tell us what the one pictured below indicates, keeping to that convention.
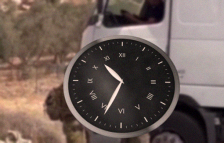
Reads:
10,34
